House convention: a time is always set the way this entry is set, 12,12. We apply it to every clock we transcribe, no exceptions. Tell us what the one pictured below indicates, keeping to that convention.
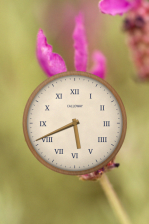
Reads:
5,41
